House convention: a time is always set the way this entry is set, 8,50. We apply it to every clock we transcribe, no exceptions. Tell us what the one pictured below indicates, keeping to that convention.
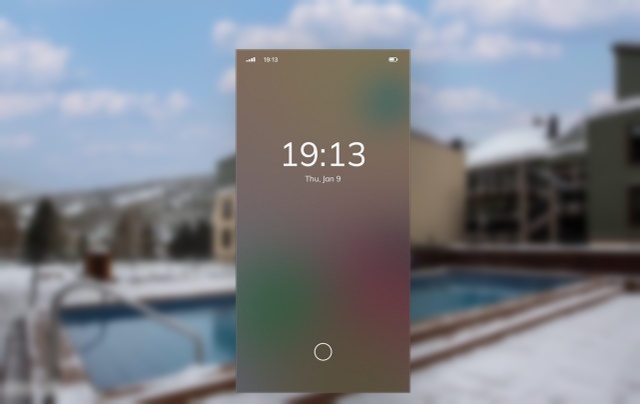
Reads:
19,13
